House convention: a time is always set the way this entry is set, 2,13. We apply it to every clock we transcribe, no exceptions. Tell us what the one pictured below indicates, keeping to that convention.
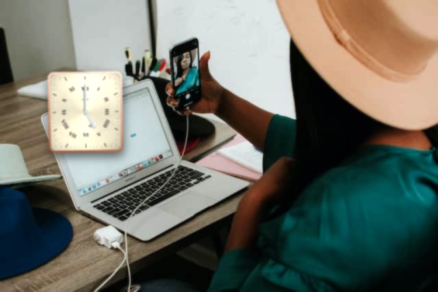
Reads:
5,00
